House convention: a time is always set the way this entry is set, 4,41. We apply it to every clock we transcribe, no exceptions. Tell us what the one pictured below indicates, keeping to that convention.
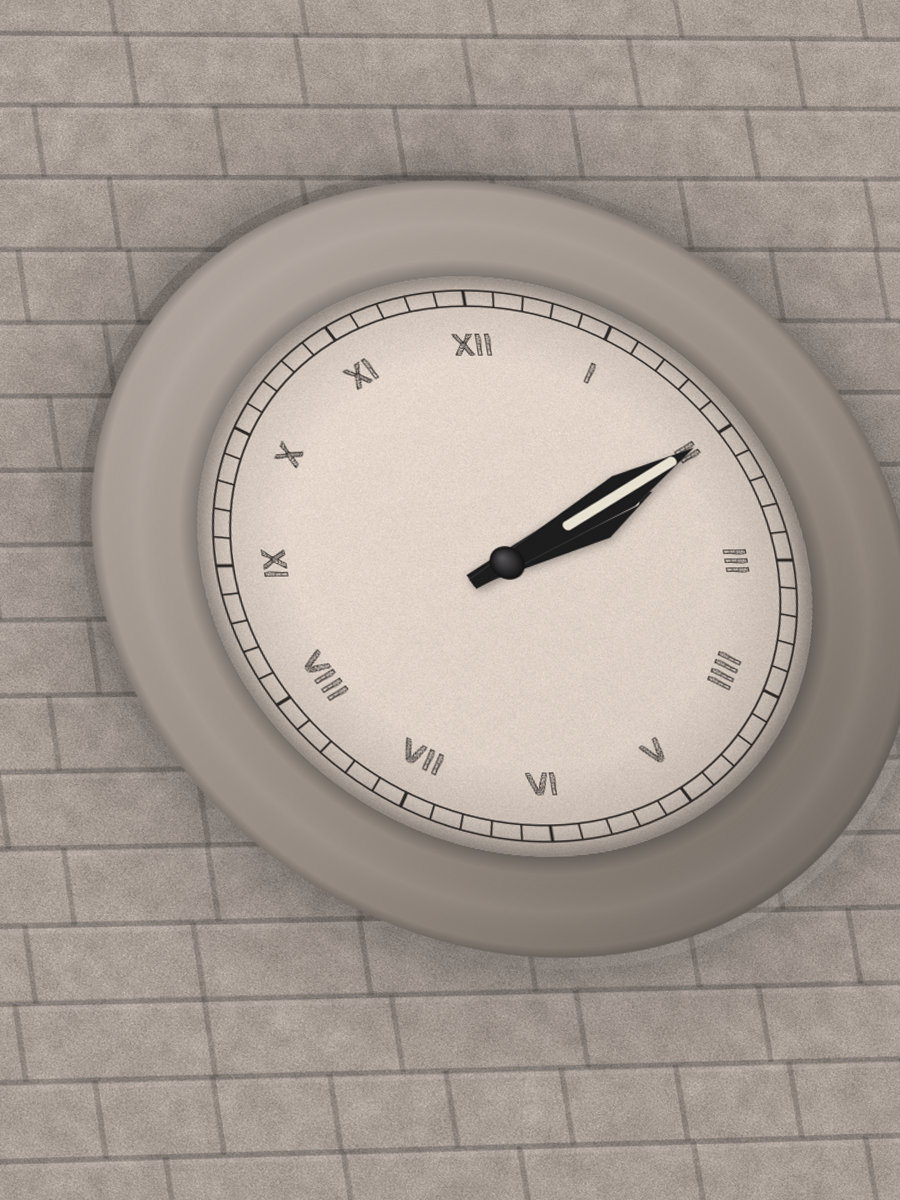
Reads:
2,10
